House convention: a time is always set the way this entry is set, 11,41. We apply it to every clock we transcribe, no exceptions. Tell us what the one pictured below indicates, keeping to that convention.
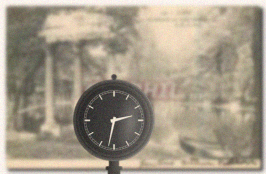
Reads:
2,32
